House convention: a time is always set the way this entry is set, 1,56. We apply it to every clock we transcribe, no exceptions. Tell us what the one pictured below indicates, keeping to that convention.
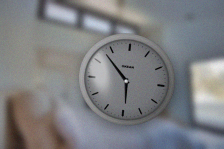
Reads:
5,53
